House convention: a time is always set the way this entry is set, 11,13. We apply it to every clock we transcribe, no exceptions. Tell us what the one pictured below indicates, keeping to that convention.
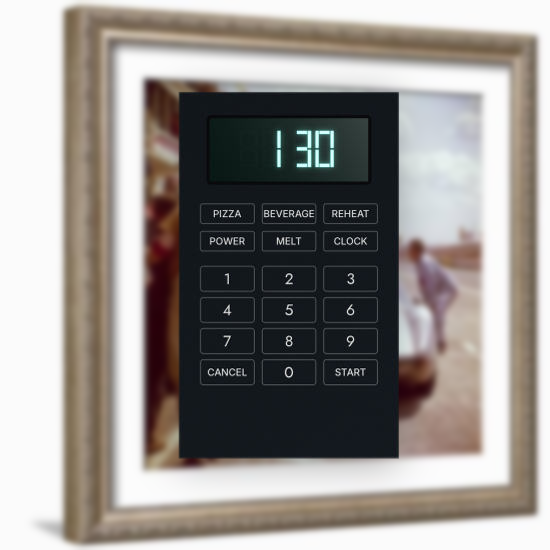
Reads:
1,30
